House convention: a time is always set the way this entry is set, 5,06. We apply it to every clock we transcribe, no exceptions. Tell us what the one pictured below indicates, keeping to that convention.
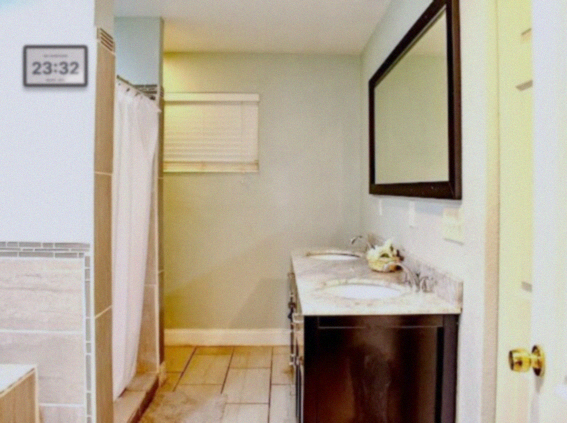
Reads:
23,32
